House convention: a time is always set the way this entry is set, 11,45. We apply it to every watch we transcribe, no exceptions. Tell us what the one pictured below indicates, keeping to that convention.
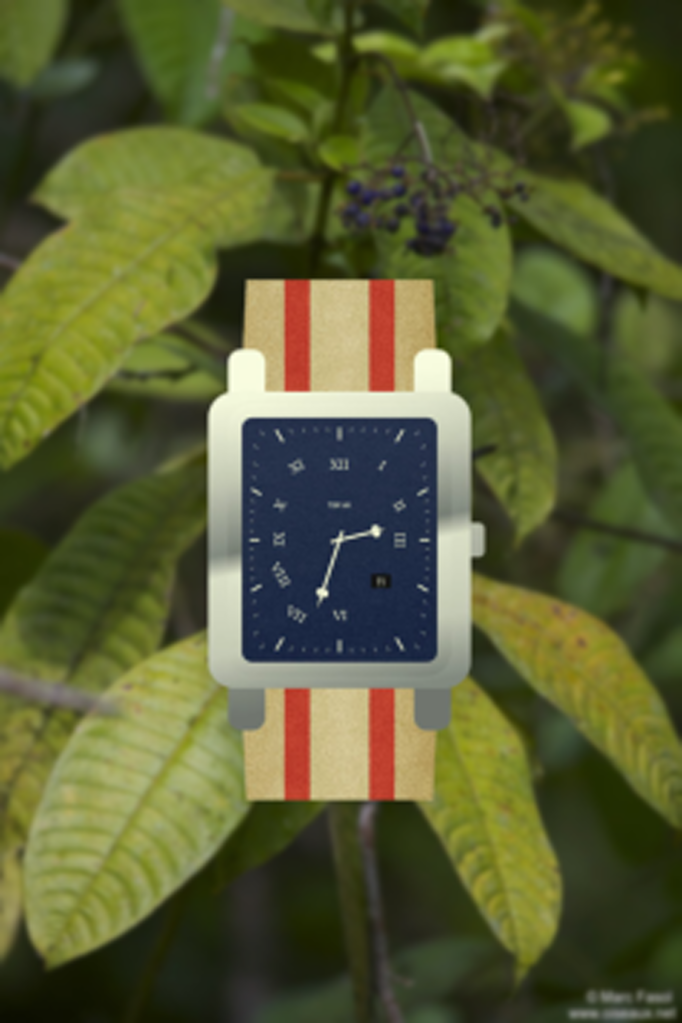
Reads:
2,33
